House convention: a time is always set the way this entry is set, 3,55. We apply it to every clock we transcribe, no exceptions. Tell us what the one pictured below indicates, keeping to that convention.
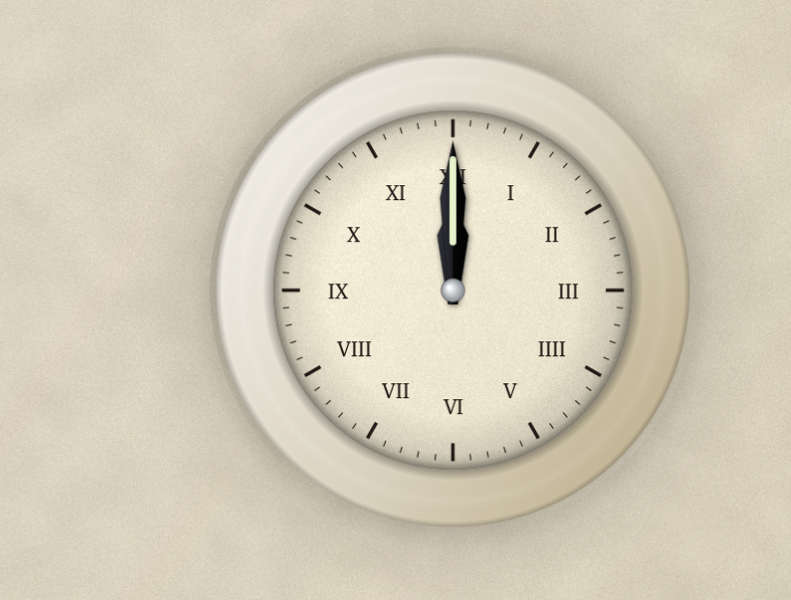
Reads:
12,00
